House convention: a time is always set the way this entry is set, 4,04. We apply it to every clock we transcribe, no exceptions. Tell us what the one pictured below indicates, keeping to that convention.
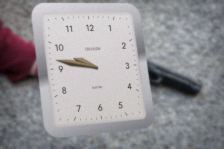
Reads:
9,47
